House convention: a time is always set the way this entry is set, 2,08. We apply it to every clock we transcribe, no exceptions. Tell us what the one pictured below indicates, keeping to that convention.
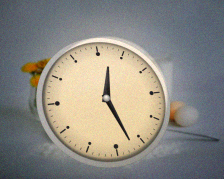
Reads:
12,27
